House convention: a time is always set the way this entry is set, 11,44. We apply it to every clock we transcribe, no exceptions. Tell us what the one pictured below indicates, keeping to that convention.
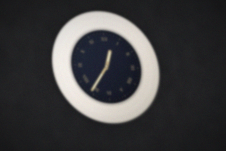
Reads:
12,36
